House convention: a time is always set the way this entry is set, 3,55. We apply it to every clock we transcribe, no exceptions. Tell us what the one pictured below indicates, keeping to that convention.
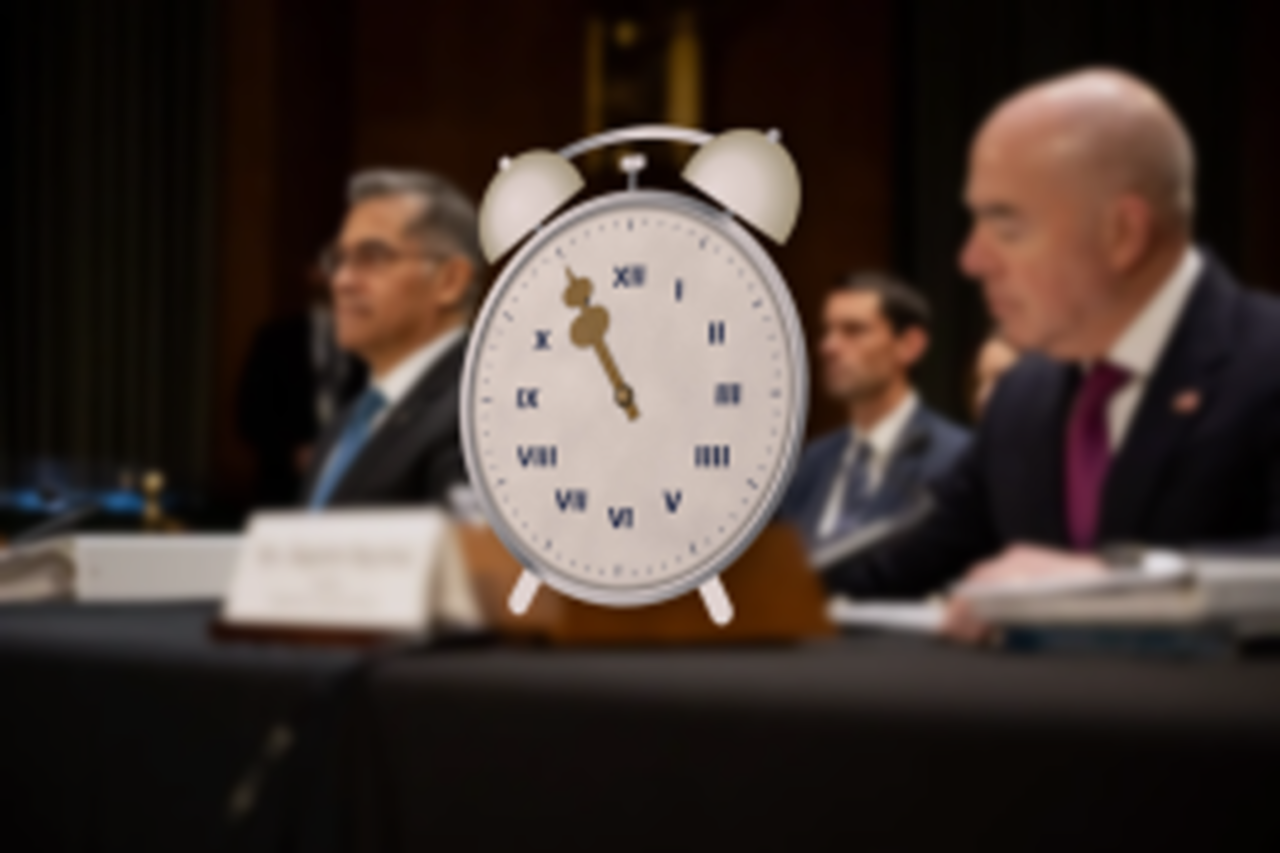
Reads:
10,55
